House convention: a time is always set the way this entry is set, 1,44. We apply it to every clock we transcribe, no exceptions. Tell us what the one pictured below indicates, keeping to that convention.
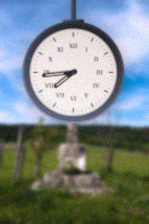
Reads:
7,44
